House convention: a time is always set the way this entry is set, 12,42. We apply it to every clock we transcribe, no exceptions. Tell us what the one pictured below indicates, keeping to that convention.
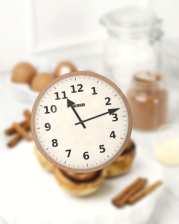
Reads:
11,13
